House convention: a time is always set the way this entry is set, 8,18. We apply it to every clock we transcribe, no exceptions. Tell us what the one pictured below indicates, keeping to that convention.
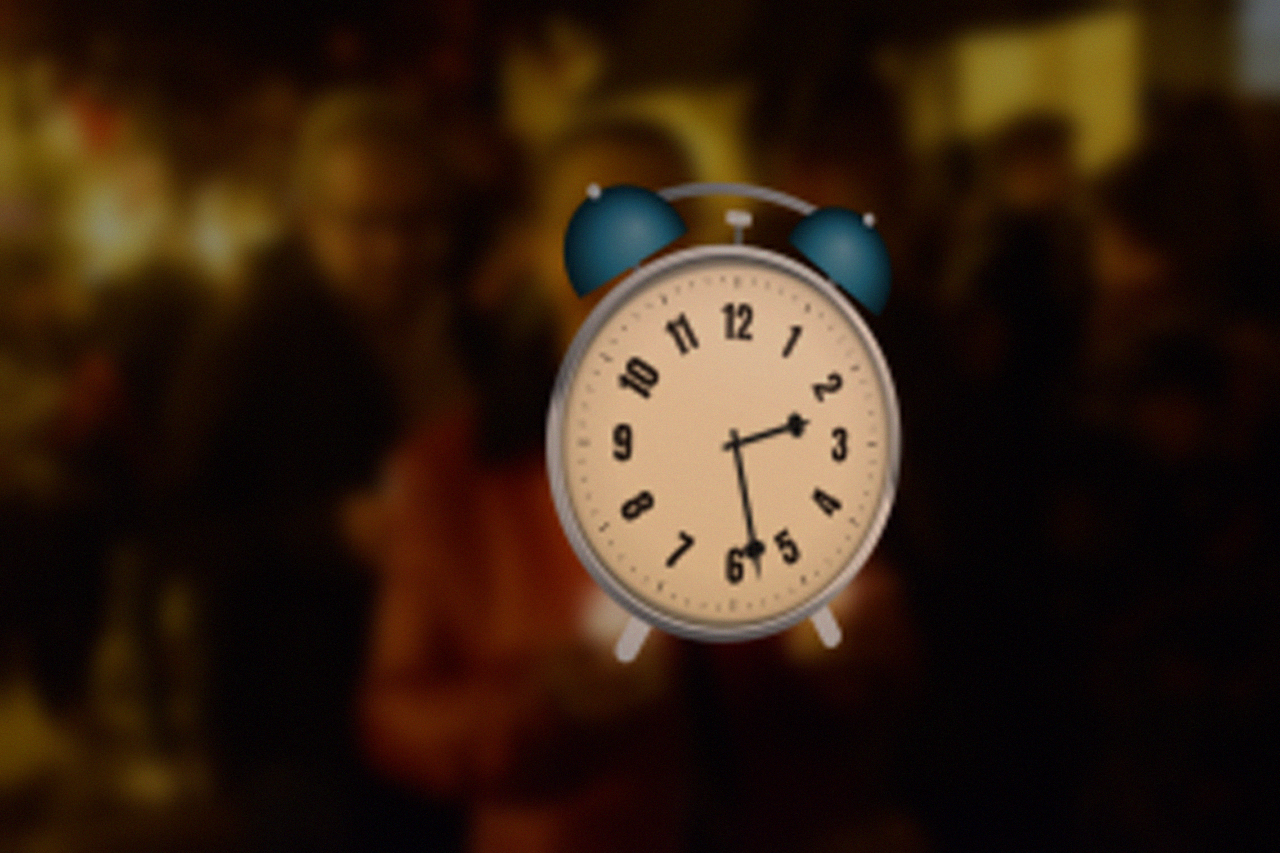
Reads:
2,28
